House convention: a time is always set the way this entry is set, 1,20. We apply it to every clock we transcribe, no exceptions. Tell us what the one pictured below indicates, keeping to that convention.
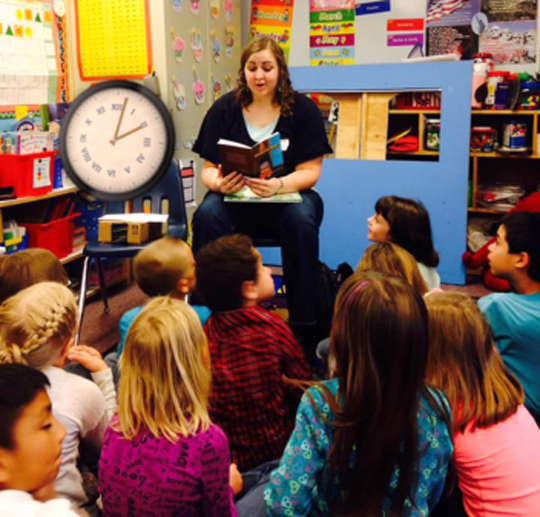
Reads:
2,02
